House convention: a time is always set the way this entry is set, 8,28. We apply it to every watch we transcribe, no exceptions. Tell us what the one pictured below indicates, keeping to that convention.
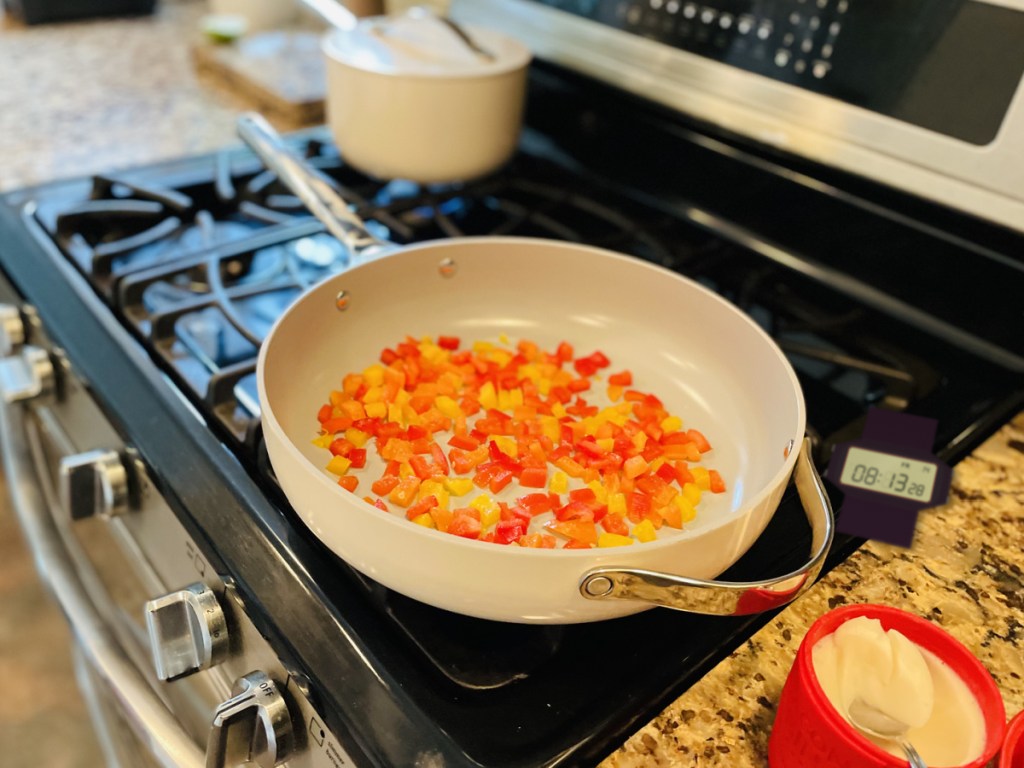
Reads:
8,13
